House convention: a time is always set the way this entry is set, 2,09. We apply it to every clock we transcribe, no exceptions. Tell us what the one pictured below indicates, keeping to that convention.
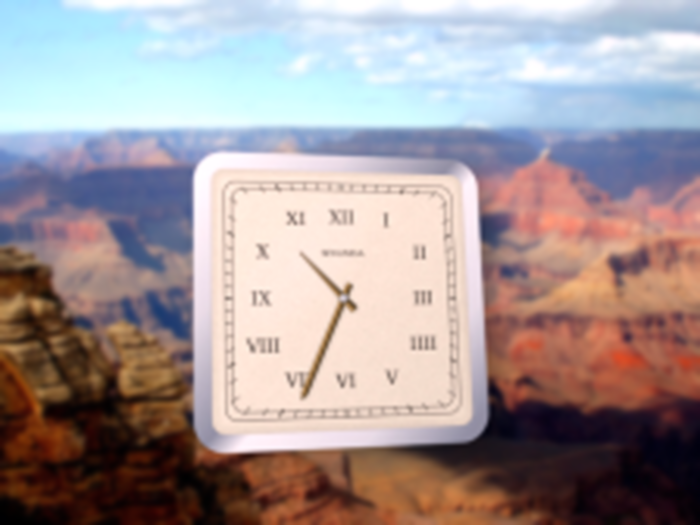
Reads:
10,34
